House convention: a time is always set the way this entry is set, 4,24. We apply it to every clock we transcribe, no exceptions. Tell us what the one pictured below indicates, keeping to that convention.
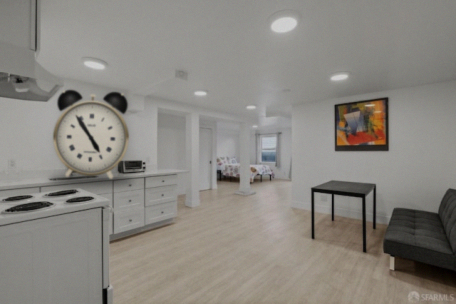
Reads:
4,54
